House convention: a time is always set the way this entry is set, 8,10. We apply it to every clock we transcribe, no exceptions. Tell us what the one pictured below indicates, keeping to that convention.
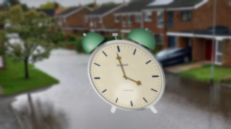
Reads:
3,59
